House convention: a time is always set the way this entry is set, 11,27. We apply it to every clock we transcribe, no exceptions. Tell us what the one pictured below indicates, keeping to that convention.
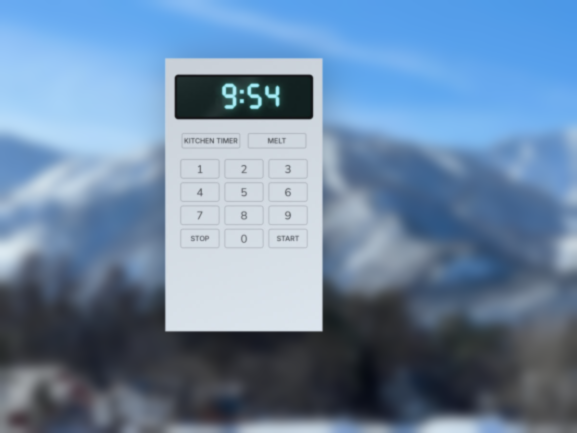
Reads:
9,54
